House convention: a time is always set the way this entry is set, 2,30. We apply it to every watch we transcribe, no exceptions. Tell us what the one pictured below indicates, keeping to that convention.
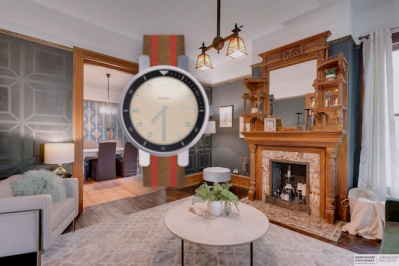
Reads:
7,30
